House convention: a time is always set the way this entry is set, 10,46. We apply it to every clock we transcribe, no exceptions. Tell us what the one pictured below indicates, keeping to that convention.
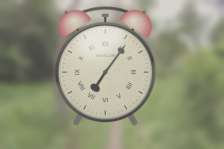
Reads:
7,06
